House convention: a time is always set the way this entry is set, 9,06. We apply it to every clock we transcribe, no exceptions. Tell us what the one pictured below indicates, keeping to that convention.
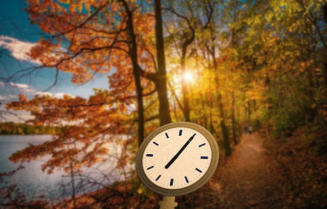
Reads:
7,05
